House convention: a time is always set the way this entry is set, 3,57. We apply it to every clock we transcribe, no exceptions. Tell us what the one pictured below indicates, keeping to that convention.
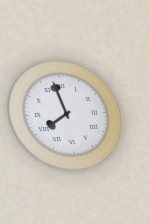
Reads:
7,58
